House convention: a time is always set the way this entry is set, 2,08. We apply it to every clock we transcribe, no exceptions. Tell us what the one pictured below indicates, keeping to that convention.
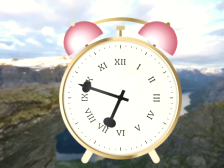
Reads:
6,48
